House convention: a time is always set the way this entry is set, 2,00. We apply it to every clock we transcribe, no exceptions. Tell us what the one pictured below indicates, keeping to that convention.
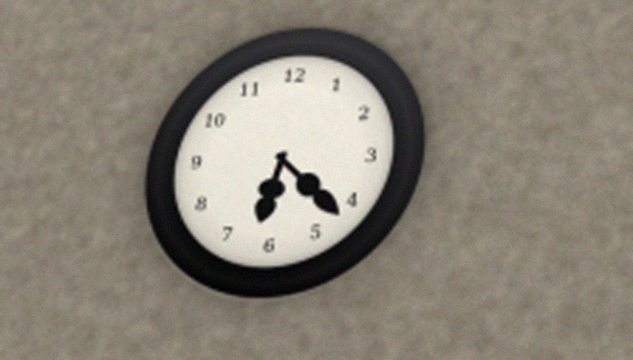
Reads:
6,22
